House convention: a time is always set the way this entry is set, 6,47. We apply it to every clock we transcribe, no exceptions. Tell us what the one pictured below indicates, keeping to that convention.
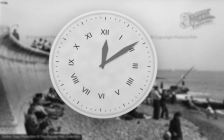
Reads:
12,09
